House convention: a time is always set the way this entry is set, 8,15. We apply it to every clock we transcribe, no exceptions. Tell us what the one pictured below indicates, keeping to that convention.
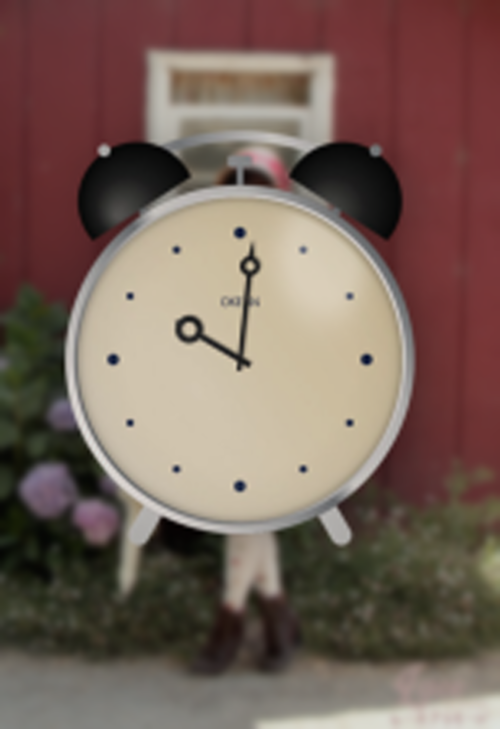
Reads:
10,01
